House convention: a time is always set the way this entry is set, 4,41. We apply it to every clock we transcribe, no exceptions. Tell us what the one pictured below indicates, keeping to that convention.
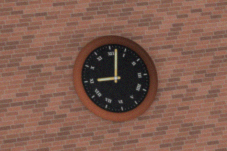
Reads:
9,02
